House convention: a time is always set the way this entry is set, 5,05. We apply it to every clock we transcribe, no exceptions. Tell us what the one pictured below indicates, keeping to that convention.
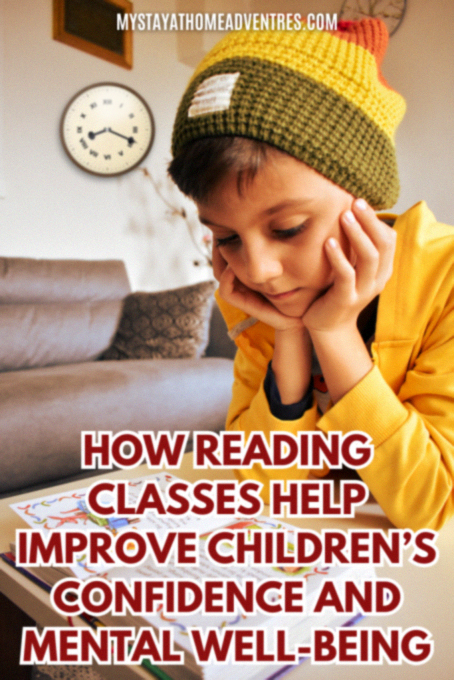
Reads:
8,19
